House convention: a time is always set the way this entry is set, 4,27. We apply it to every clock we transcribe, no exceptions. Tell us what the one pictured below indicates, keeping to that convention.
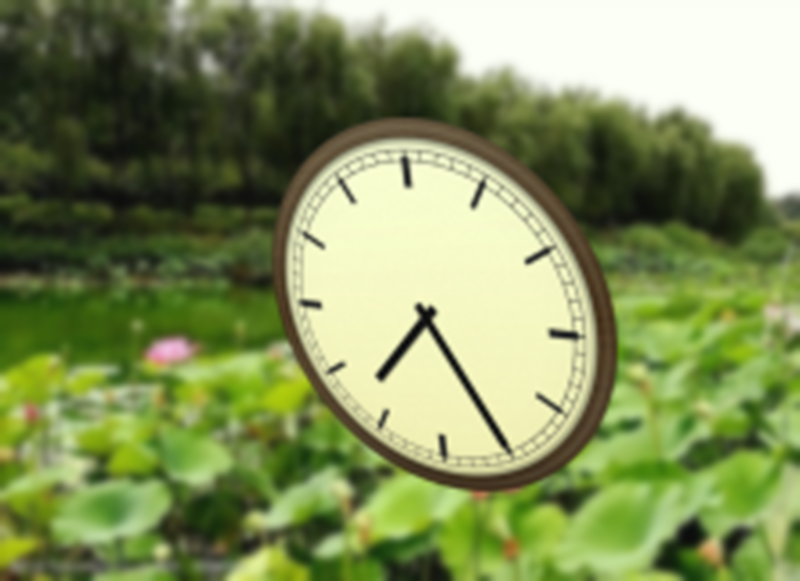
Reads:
7,25
